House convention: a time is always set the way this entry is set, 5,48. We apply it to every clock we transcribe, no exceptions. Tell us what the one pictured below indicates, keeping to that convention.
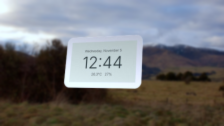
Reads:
12,44
